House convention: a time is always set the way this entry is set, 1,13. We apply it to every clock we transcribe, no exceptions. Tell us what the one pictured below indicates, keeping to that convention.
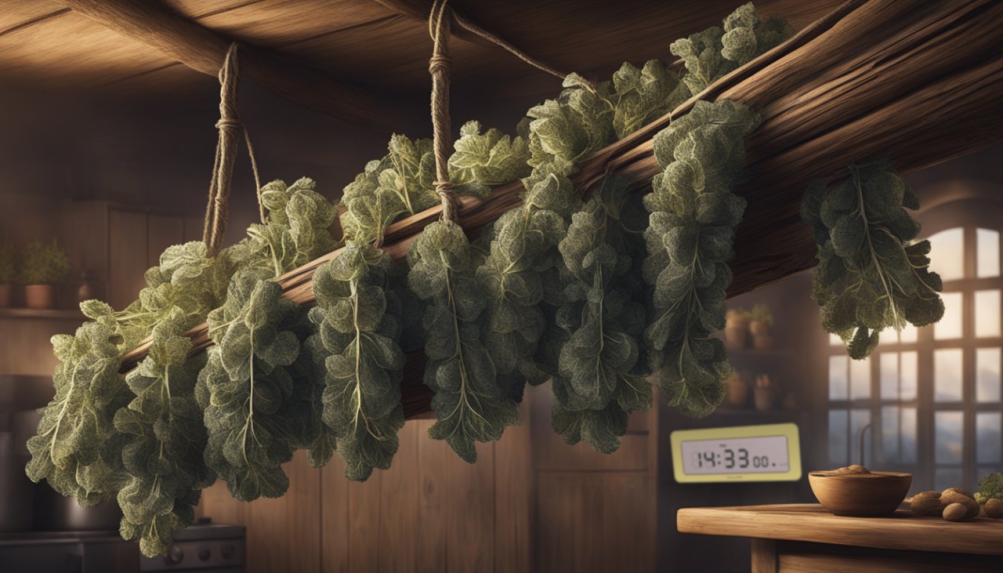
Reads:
14,33
